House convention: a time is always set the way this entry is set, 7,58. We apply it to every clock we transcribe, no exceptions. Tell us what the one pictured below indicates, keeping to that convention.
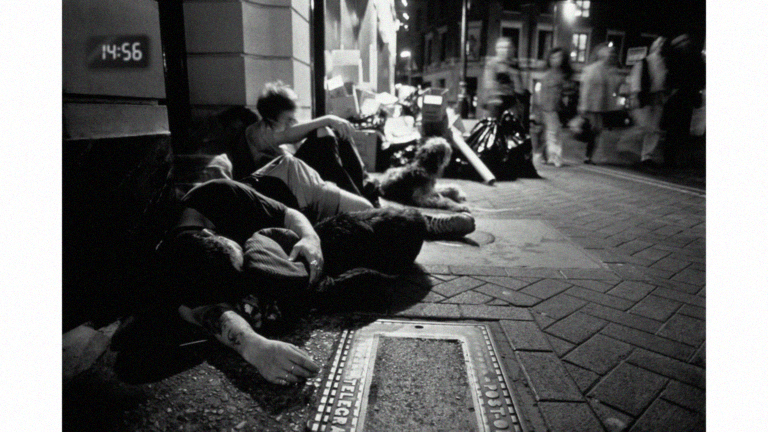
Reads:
14,56
